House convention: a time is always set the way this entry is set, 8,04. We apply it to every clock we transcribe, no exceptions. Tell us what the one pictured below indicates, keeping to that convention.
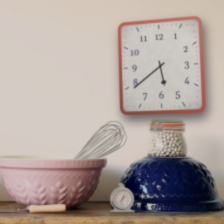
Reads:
5,39
